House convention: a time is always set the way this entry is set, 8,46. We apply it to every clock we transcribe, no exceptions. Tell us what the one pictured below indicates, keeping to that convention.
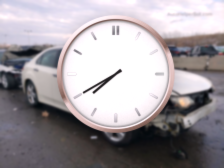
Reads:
7,40
